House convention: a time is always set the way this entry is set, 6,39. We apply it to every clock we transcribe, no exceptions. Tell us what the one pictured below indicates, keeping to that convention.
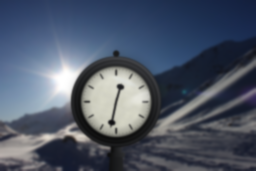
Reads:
12,32
